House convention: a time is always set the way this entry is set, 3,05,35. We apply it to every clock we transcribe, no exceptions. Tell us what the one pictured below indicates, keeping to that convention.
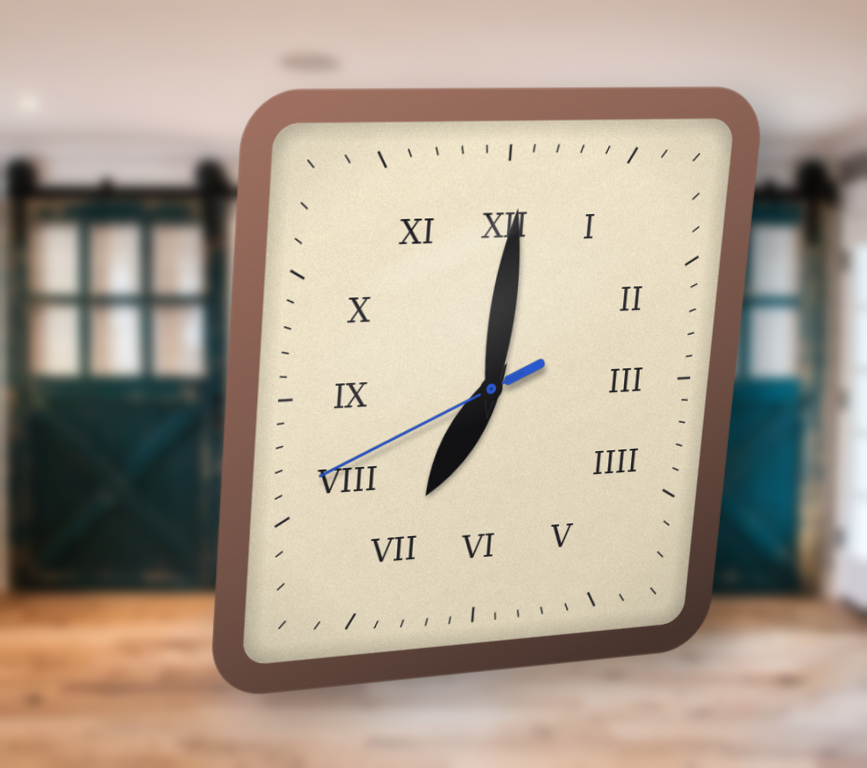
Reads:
7,00,41
